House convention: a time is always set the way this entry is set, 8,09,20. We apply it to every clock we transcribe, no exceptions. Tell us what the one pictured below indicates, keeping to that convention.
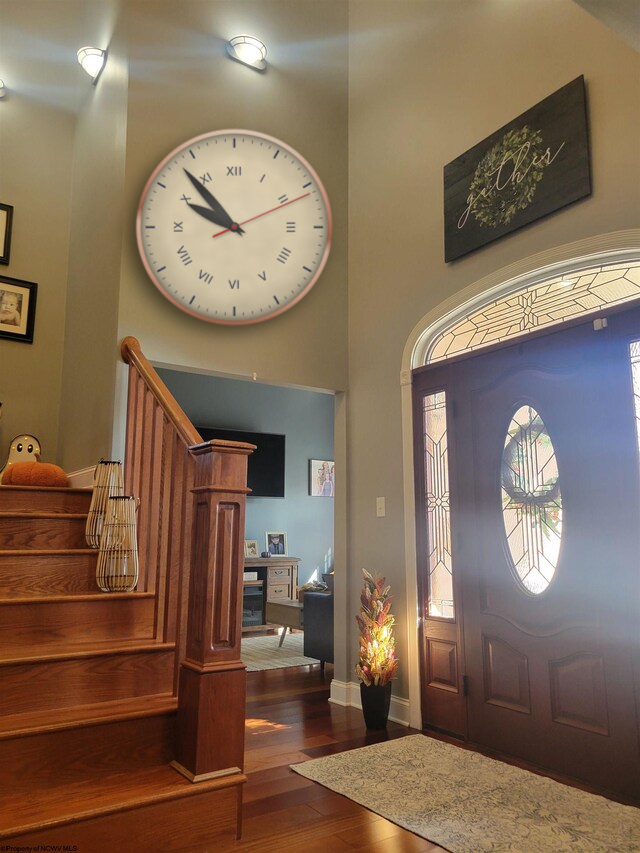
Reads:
9,53,11
